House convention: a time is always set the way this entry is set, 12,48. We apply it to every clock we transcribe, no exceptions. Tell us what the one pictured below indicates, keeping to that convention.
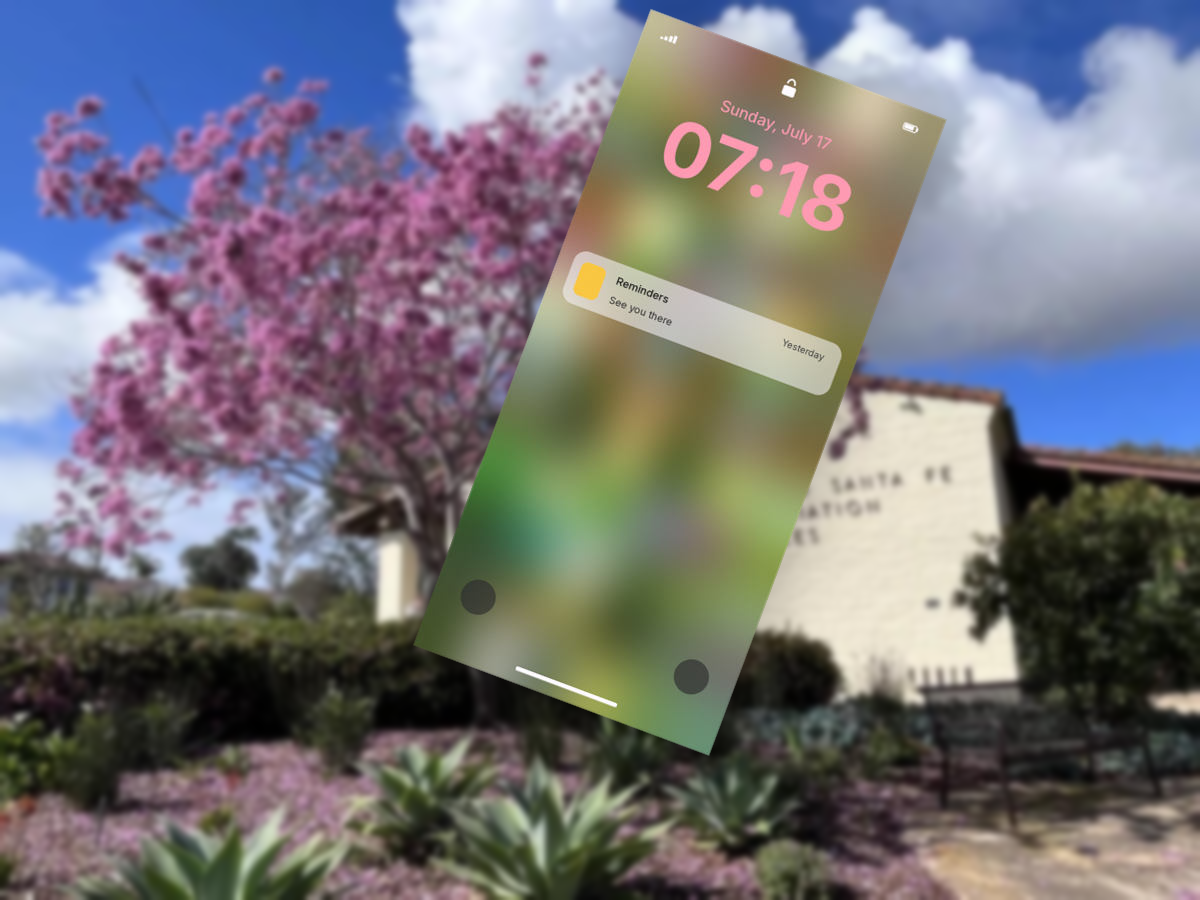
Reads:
7,18
